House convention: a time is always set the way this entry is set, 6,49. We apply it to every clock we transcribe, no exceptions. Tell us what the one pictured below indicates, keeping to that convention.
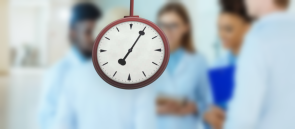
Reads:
7,05
